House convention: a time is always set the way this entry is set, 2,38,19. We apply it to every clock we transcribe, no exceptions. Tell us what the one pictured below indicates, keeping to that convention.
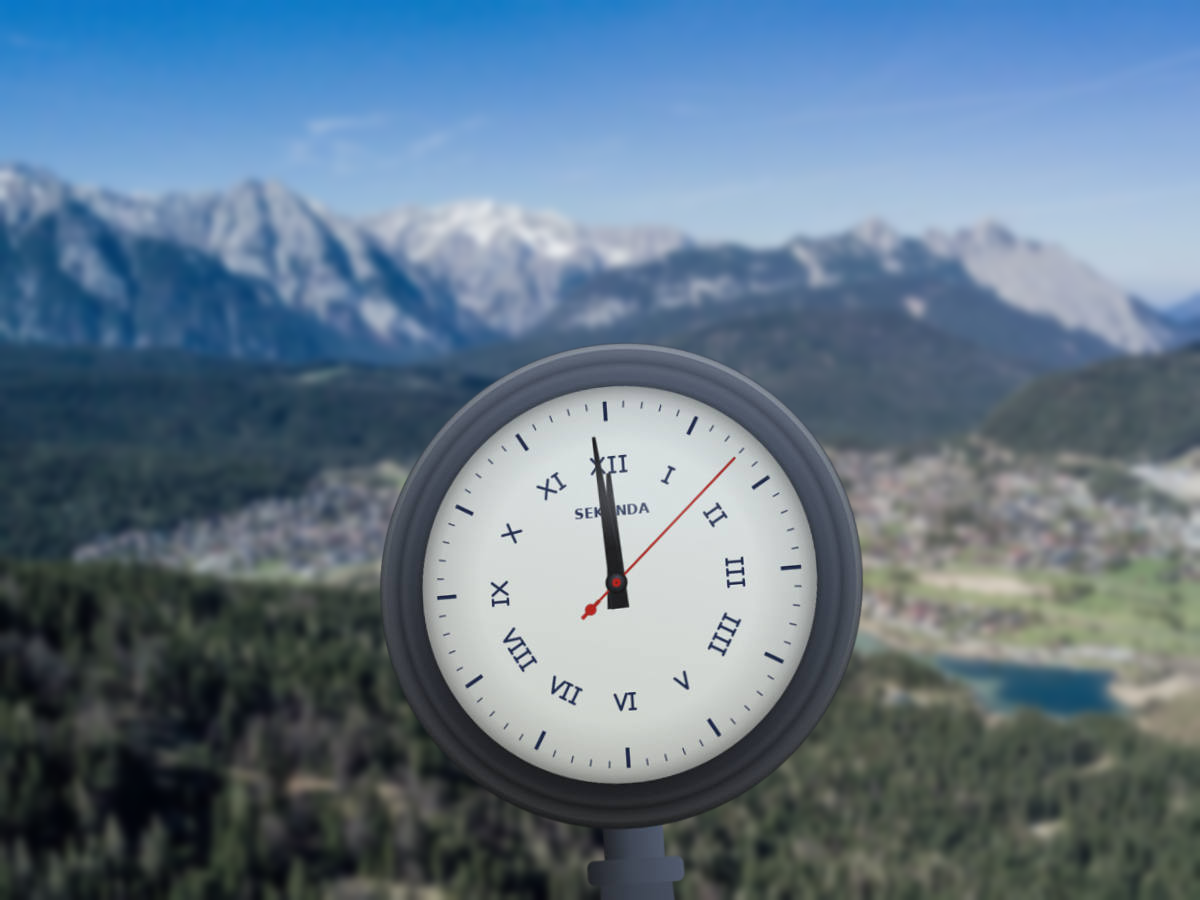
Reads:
11,59,08
